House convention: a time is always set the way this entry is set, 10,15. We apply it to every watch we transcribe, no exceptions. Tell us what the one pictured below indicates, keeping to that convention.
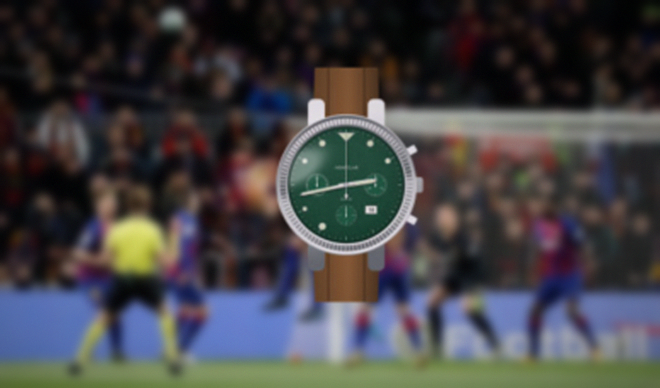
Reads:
2,43
